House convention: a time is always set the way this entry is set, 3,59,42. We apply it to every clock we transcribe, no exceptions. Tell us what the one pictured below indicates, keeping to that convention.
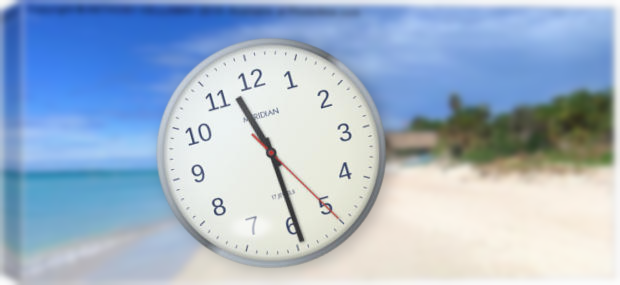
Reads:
11,29,25
